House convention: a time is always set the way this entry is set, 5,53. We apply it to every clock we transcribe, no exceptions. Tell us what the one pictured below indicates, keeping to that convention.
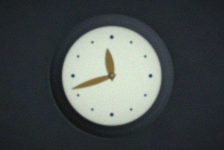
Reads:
11,42
